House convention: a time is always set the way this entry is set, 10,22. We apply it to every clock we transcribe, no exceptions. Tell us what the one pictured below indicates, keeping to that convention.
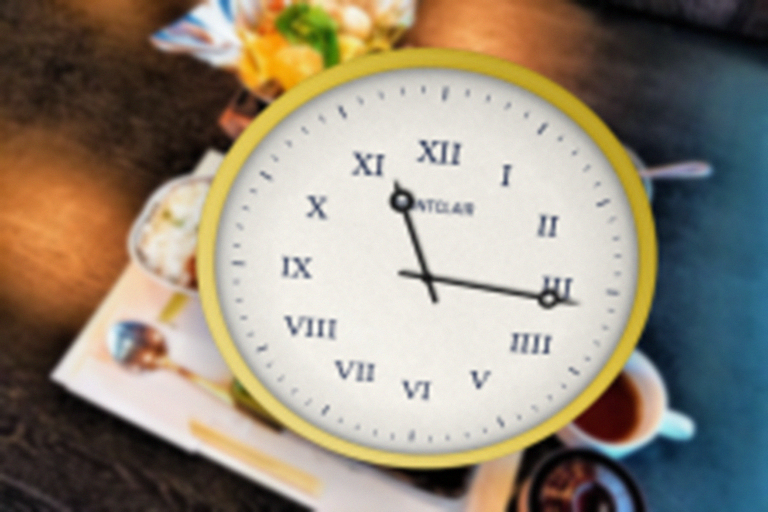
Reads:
11,16
